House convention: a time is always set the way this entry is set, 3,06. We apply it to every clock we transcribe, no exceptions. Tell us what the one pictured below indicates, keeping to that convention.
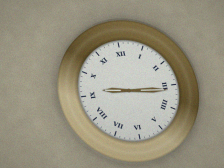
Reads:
9,16
